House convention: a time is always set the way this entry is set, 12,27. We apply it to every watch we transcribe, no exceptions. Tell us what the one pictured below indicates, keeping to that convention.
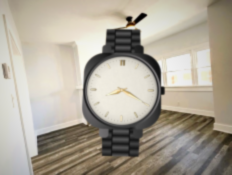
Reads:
8,20
